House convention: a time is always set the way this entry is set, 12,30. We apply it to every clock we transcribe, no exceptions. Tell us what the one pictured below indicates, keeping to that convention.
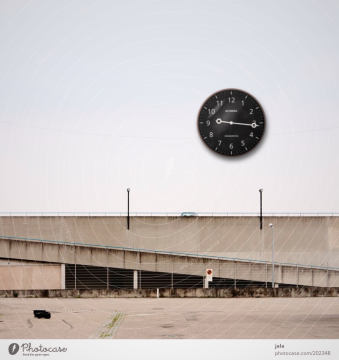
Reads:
9,16
